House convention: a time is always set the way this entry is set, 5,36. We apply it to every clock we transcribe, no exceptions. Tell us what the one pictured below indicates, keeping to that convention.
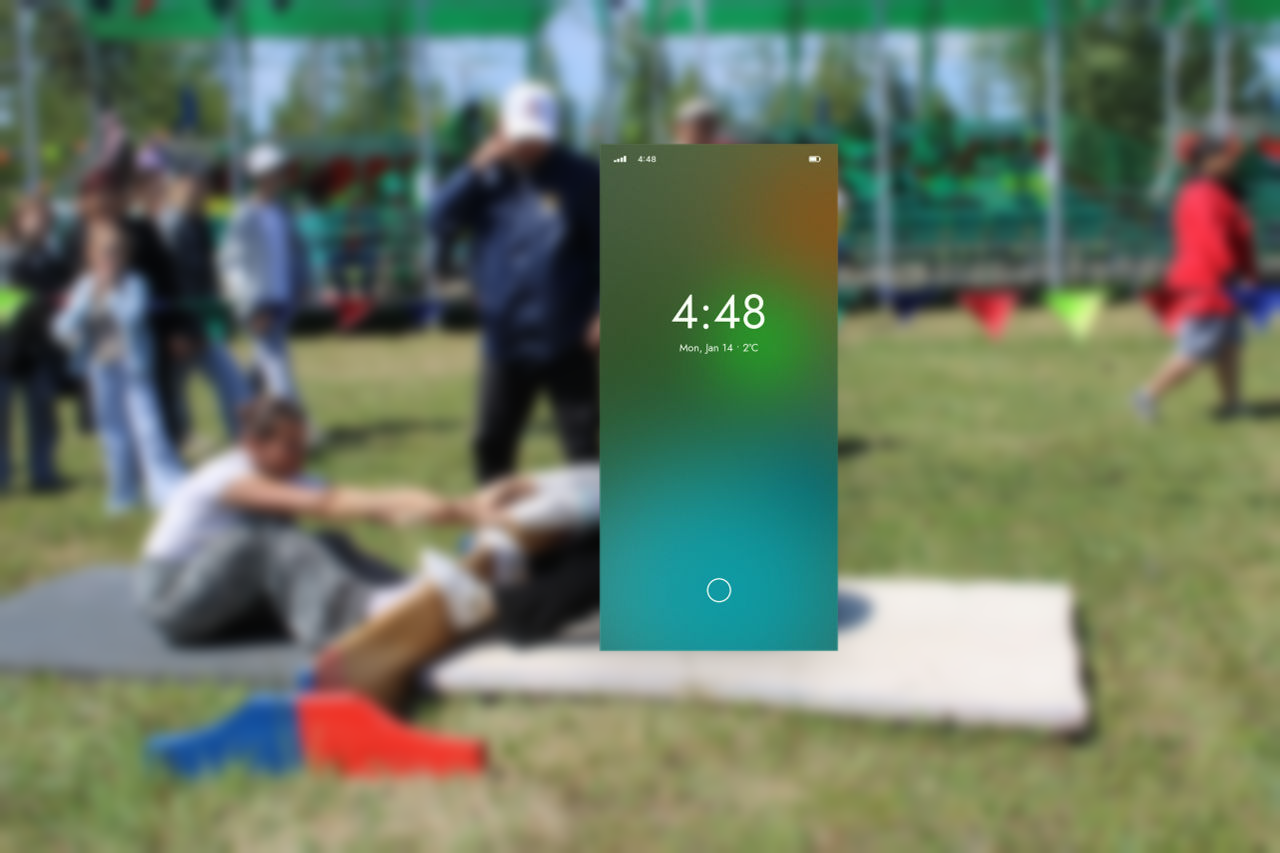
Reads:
4,48
